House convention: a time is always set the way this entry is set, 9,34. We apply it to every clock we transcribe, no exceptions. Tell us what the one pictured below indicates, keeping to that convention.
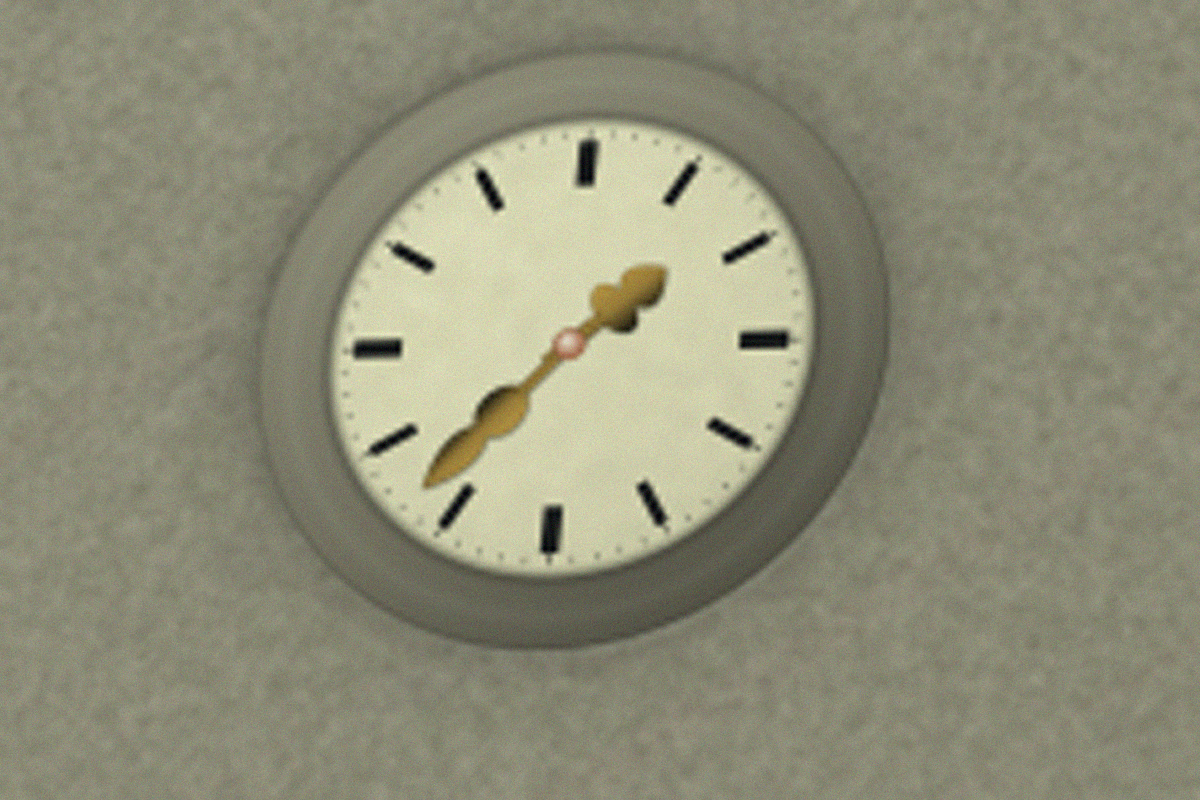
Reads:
1,37
